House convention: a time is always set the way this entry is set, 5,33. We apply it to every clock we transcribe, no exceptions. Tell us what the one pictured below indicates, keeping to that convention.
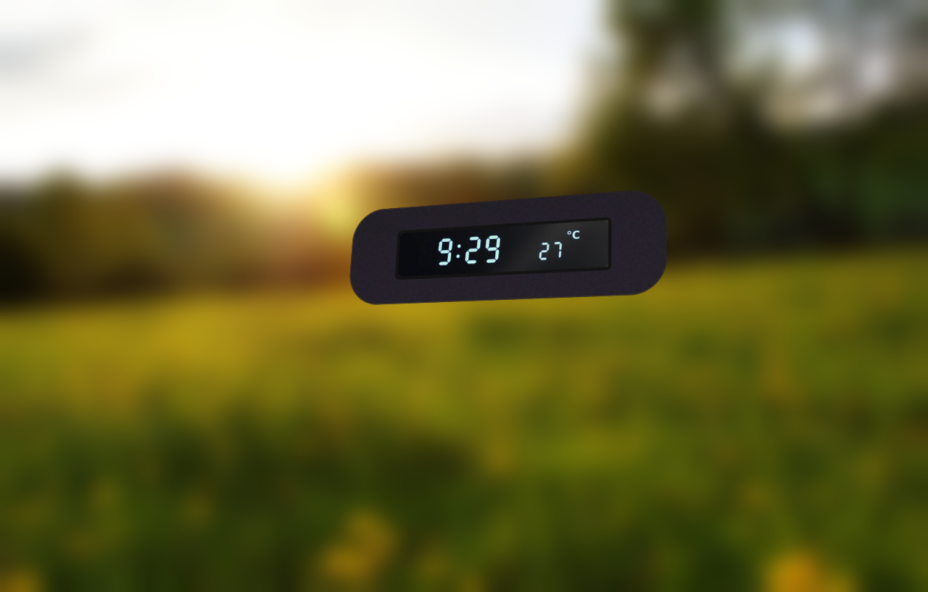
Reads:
9,29
